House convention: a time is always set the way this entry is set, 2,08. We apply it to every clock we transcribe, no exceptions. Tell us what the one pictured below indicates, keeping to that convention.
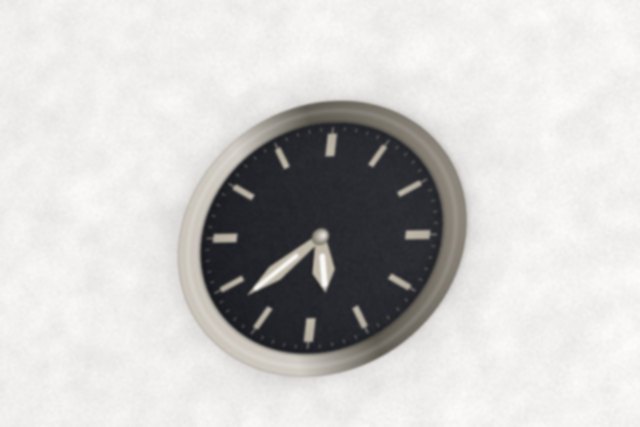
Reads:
5,38
